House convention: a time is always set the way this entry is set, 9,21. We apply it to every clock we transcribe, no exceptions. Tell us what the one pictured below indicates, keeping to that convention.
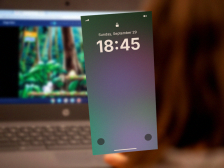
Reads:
18,45
